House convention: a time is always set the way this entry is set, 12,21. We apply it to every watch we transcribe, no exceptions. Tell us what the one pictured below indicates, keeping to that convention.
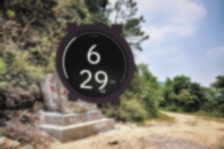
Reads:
6,29
